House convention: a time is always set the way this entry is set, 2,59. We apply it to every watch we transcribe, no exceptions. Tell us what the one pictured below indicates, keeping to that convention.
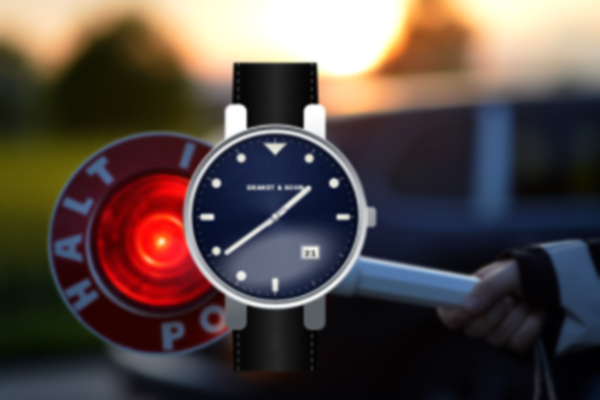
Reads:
1,39
